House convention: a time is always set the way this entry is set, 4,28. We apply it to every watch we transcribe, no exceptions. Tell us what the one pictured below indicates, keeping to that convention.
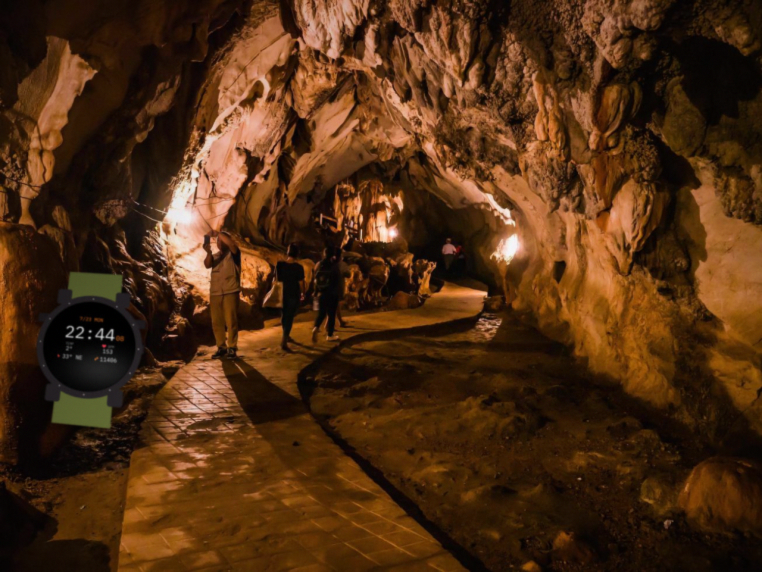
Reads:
22,44
